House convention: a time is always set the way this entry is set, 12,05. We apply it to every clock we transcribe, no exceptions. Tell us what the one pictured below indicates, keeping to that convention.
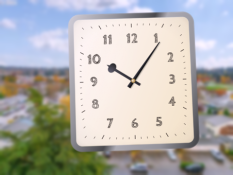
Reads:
10,06
